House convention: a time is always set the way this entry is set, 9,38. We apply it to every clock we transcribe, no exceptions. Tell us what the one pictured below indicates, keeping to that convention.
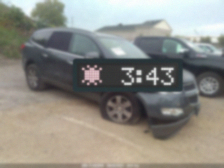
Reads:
3,43
